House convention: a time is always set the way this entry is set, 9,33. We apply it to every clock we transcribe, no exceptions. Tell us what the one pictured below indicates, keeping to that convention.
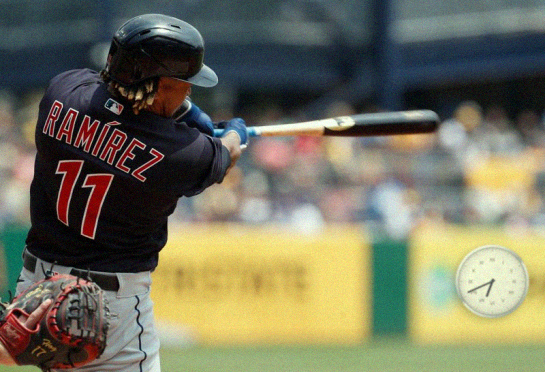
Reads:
6,41
